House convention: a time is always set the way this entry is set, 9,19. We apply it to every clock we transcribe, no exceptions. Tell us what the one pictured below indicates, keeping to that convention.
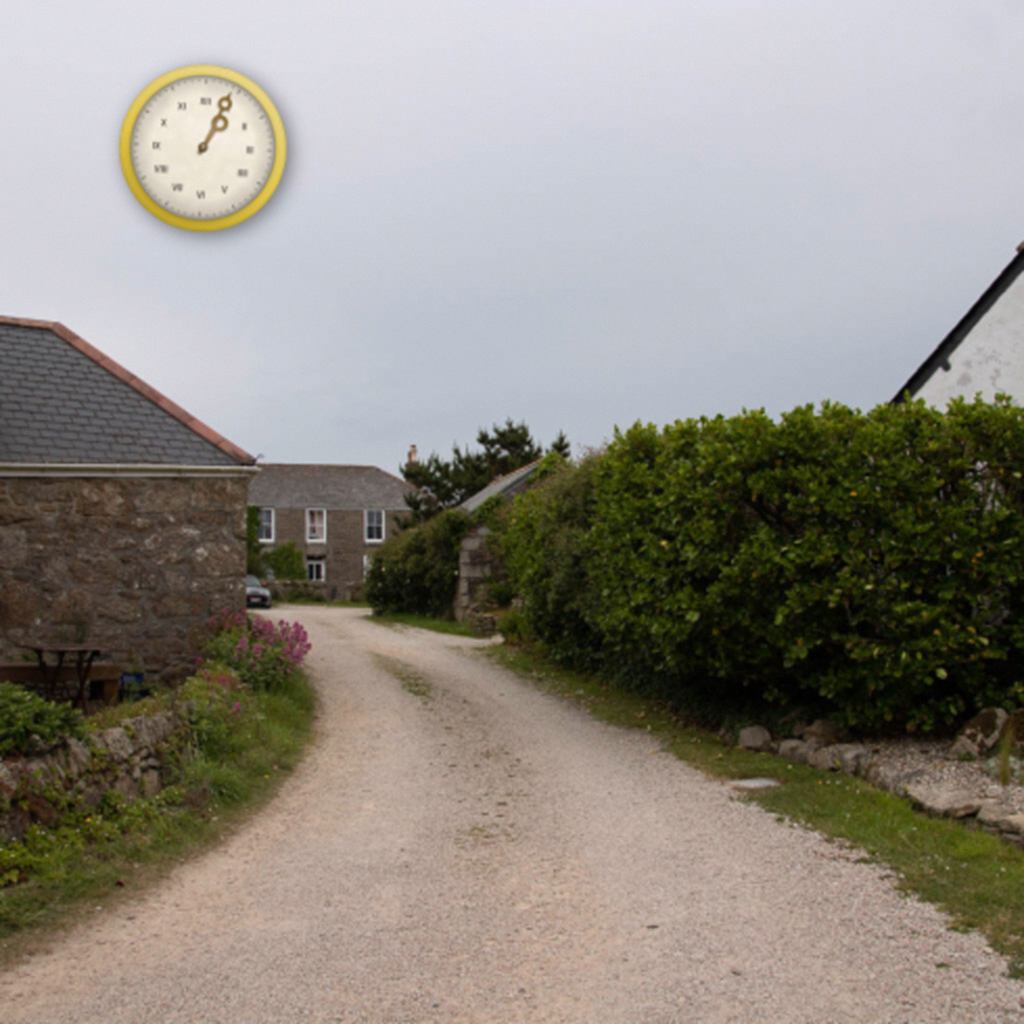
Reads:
1,04
